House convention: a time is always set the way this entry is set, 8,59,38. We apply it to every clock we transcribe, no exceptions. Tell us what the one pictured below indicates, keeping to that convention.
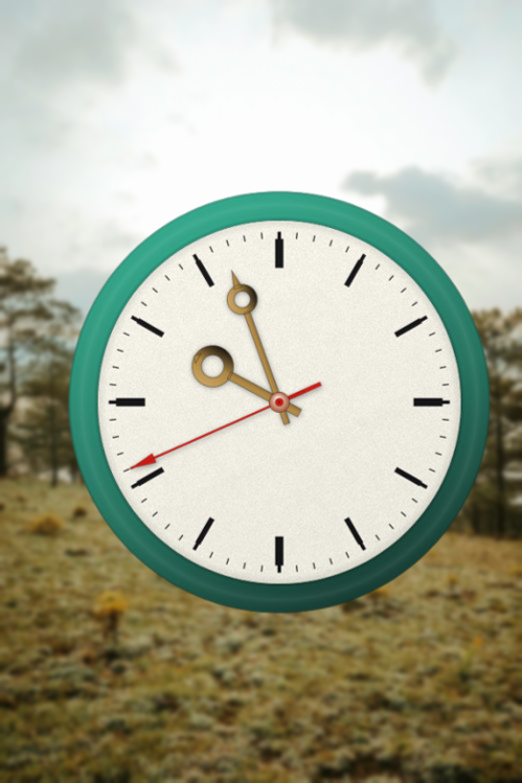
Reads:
9,56,41
